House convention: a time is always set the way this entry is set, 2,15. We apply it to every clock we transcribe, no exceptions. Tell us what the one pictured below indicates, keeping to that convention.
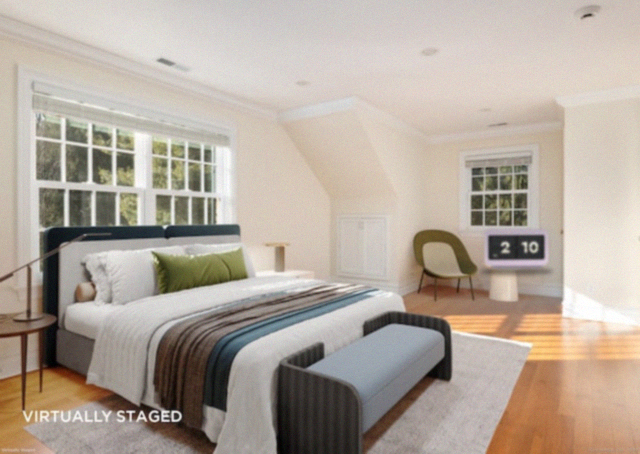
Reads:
2,10
